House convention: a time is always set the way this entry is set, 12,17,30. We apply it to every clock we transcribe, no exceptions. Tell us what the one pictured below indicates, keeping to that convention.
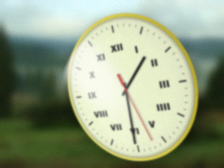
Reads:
1,30,27
